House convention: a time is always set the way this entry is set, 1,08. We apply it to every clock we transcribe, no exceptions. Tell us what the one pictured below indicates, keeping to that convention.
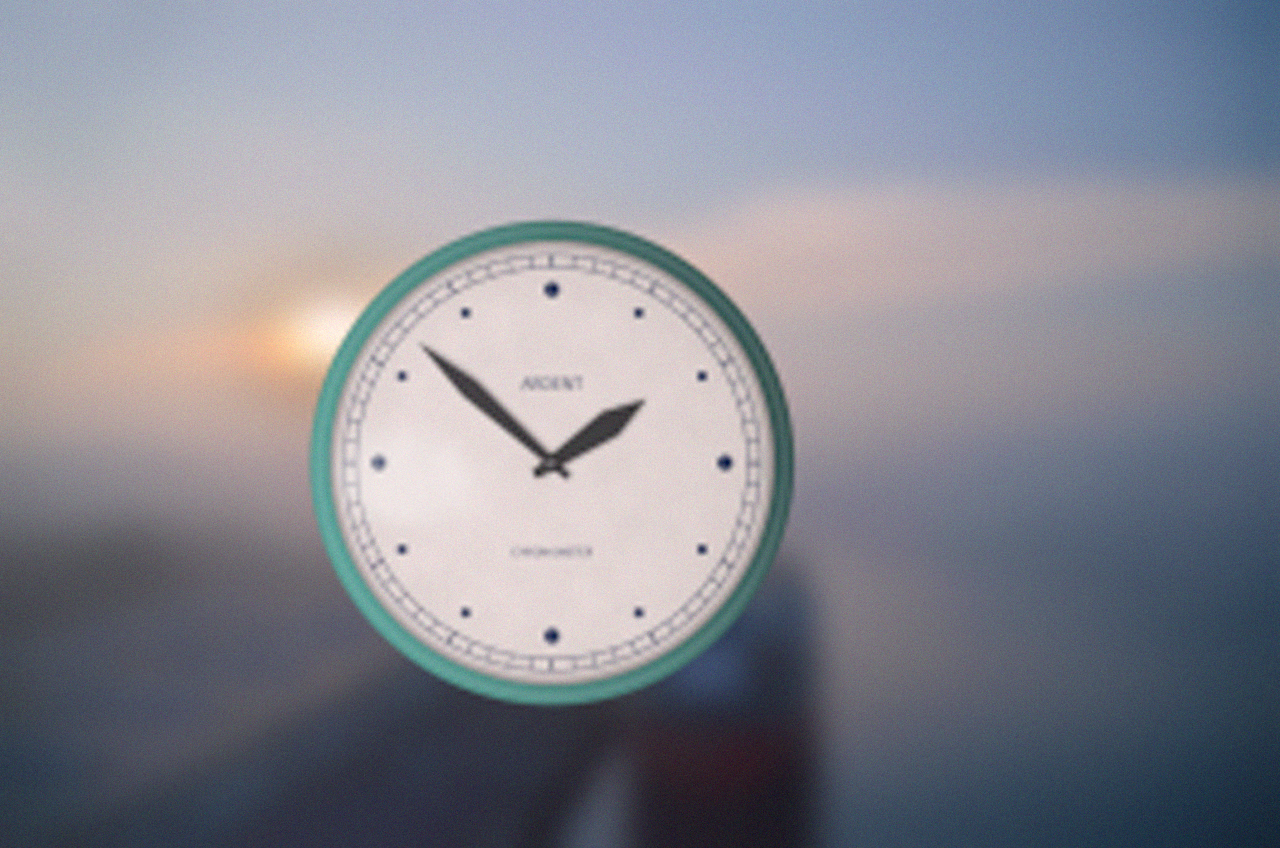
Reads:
1,52
